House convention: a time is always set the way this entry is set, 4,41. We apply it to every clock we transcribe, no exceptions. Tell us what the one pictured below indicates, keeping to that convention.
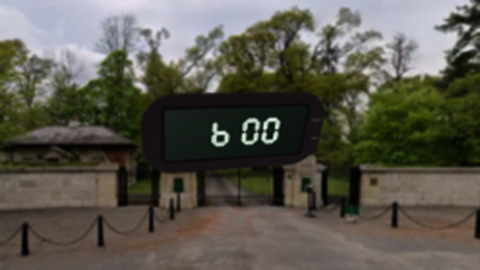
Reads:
6,00
